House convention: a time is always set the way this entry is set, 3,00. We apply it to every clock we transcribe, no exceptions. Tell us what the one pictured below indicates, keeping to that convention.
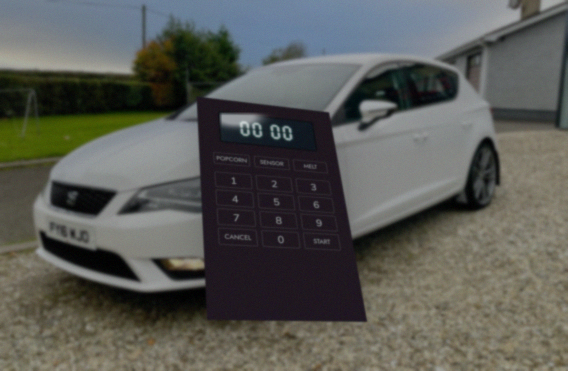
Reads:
0,00
